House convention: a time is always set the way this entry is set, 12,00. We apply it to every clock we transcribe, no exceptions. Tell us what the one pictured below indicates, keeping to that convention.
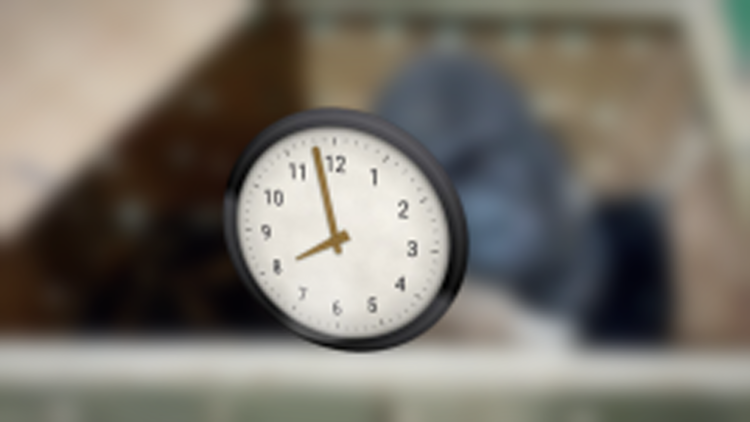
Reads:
7,58
